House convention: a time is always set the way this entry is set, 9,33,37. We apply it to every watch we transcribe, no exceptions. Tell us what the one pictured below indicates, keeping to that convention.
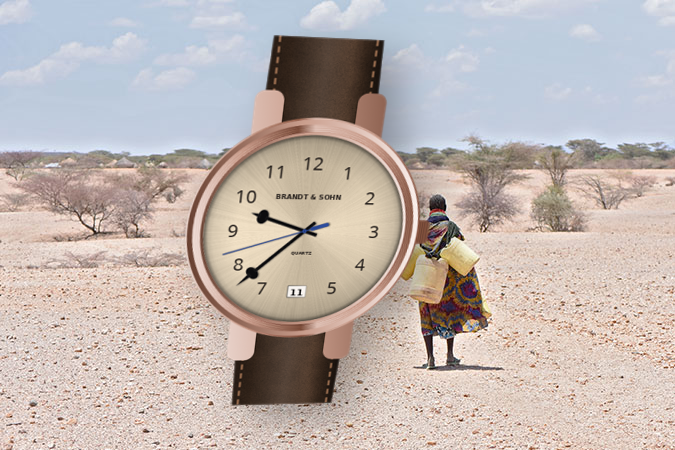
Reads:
9,37,42
